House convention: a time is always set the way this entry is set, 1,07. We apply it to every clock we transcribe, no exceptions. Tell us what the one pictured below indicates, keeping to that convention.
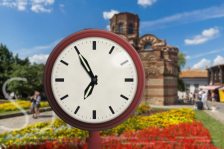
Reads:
6,55
